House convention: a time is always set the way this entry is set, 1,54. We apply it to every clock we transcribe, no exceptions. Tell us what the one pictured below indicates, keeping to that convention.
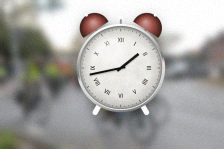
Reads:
1,43
